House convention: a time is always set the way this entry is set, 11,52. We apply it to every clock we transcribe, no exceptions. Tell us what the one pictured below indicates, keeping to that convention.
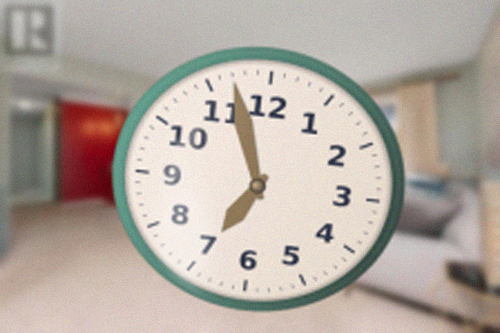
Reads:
6,57
